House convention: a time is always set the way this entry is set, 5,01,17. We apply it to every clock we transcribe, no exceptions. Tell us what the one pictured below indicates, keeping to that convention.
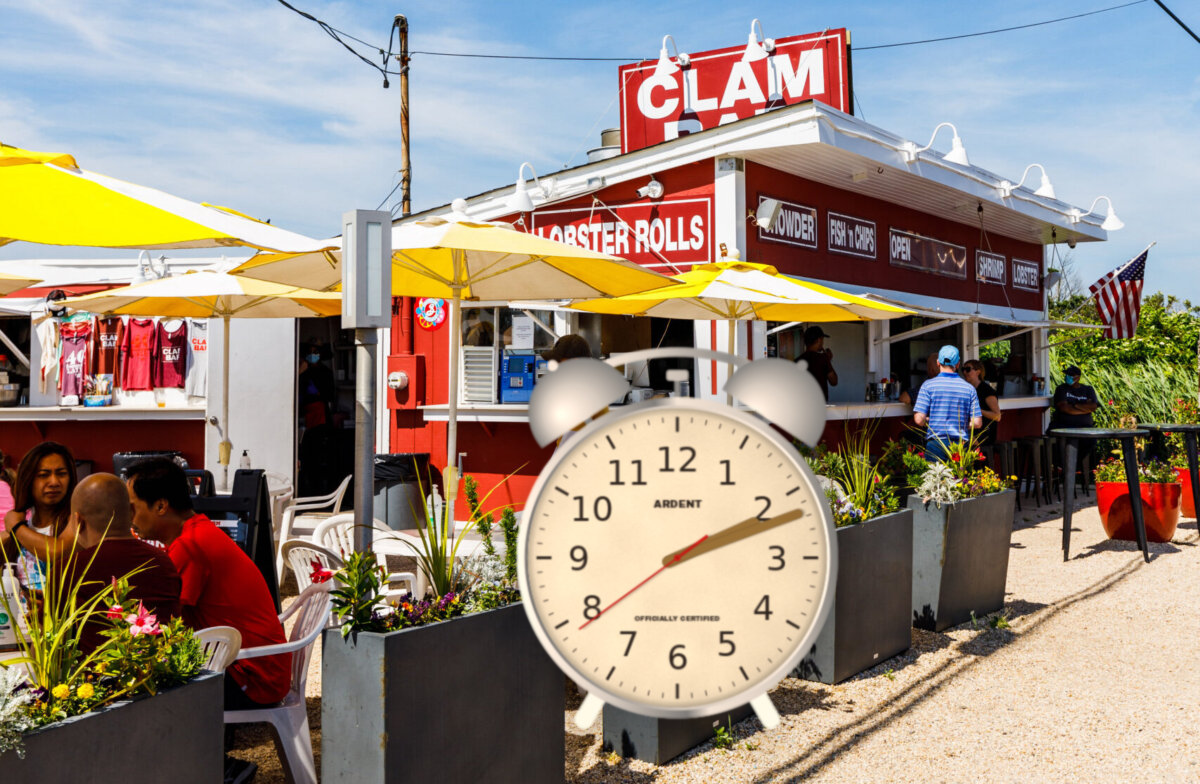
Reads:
2,11,39
